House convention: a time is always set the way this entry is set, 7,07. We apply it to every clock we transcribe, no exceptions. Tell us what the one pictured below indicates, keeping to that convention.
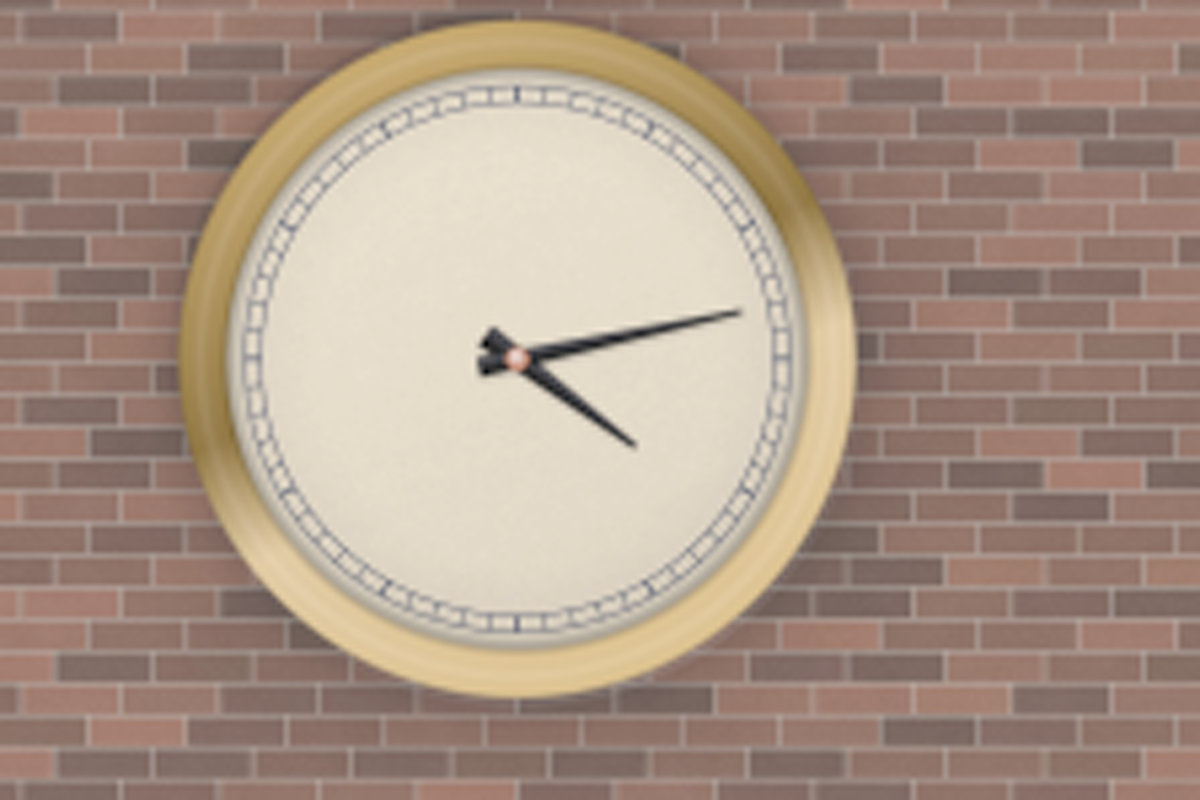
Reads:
4,13
